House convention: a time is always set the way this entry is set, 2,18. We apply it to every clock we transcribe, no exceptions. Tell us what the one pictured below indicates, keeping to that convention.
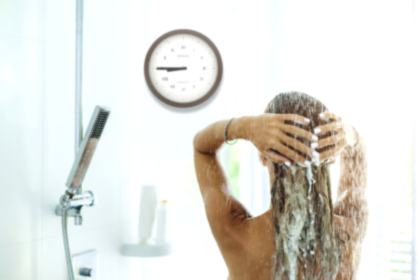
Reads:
8,45
